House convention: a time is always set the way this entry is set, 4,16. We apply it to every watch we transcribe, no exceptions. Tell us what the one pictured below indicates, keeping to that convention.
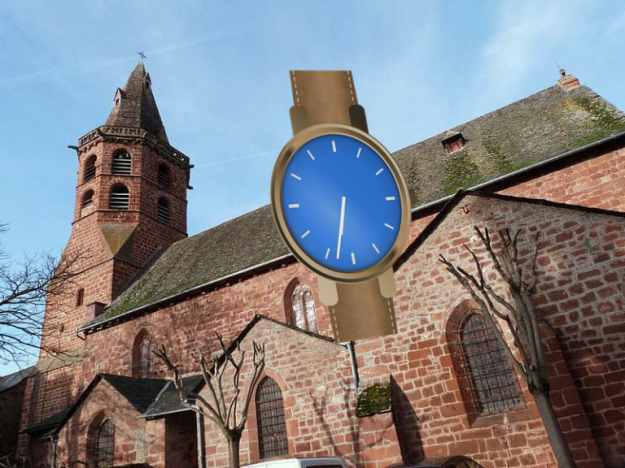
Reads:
6,33
